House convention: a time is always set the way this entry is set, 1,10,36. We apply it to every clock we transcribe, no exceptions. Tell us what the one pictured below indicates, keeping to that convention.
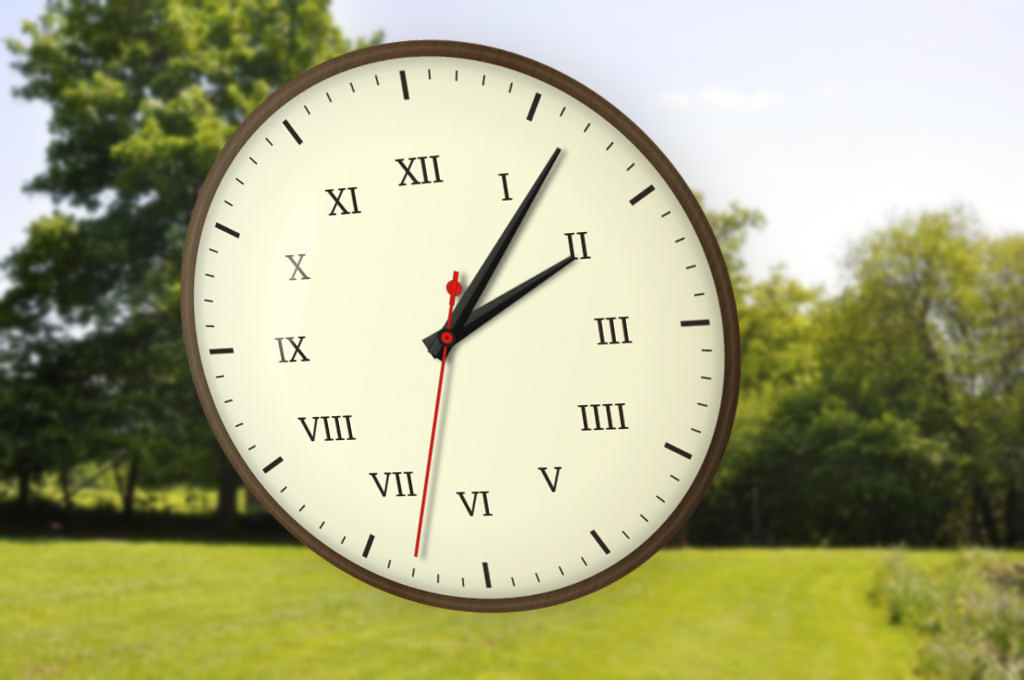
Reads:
2,06,33
